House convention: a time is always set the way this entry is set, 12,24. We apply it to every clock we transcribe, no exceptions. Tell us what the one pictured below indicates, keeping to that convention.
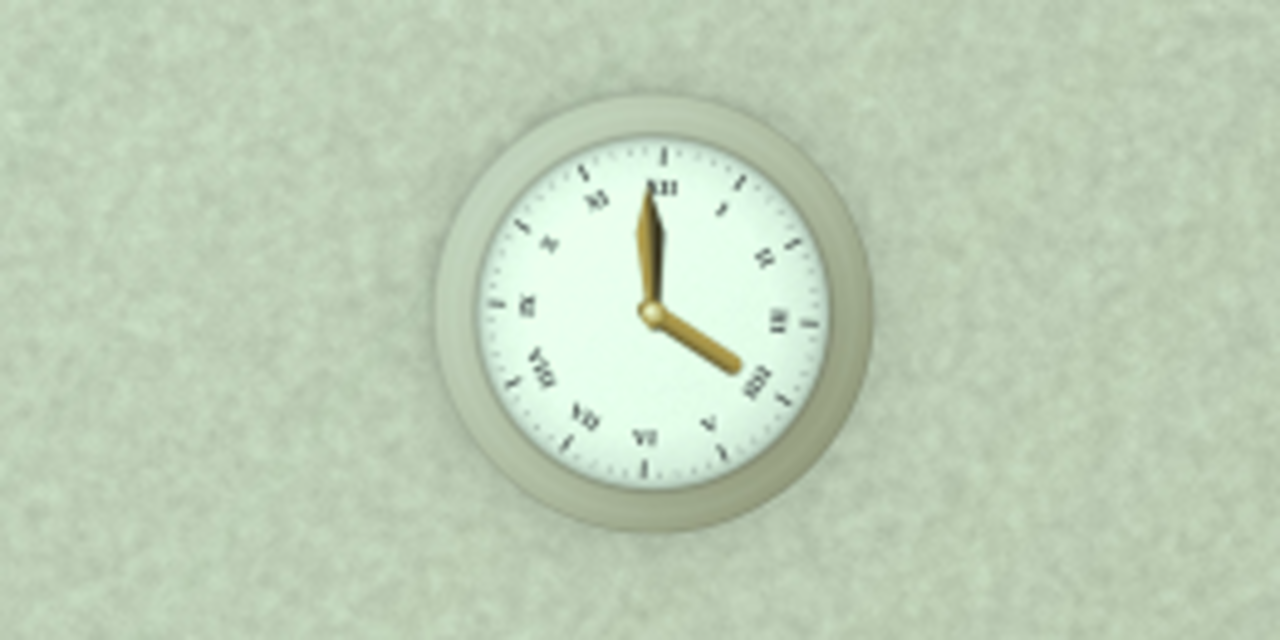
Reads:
3,59
